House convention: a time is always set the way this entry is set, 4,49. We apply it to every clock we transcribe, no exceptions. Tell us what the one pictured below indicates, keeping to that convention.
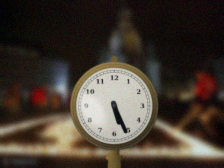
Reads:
5,26
